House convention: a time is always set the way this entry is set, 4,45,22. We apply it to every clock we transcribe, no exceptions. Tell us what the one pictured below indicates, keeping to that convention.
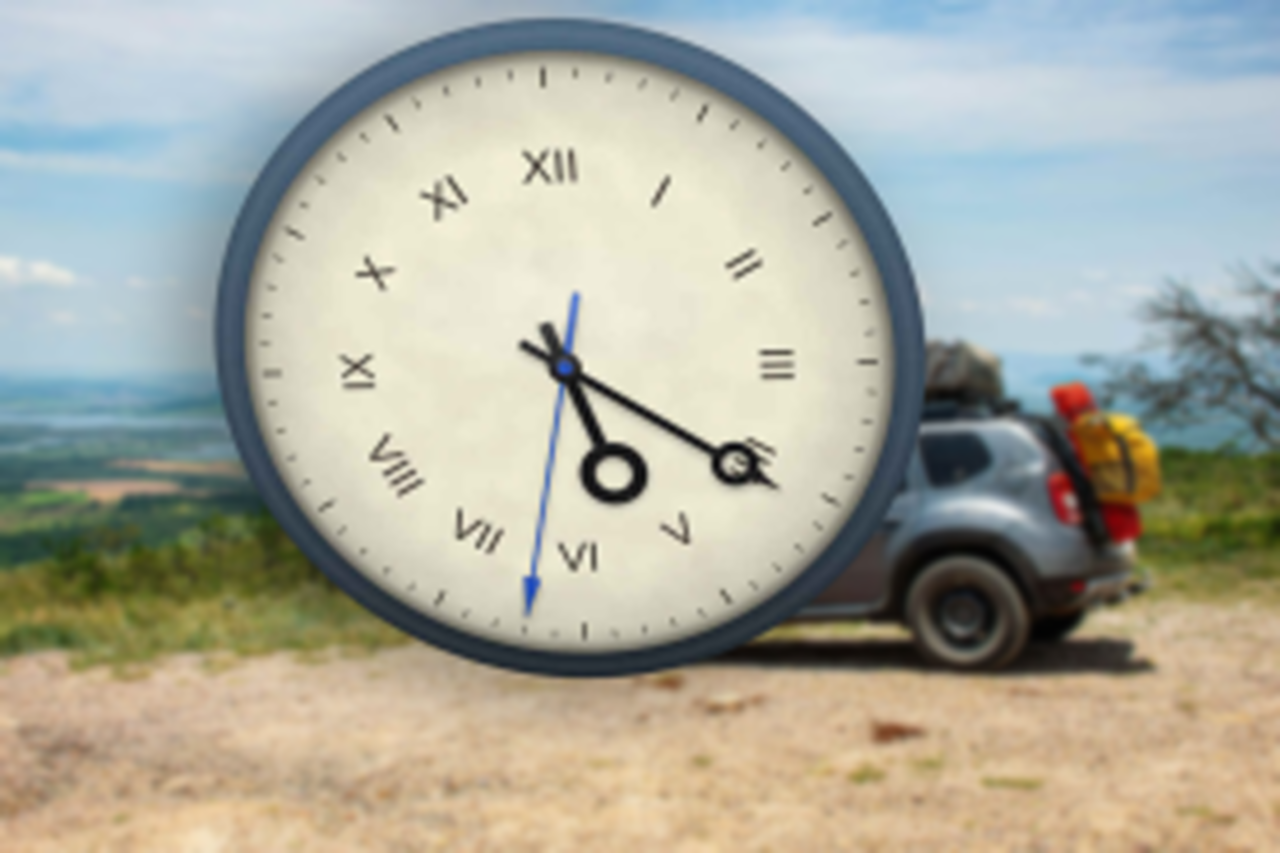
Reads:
5,20,32
